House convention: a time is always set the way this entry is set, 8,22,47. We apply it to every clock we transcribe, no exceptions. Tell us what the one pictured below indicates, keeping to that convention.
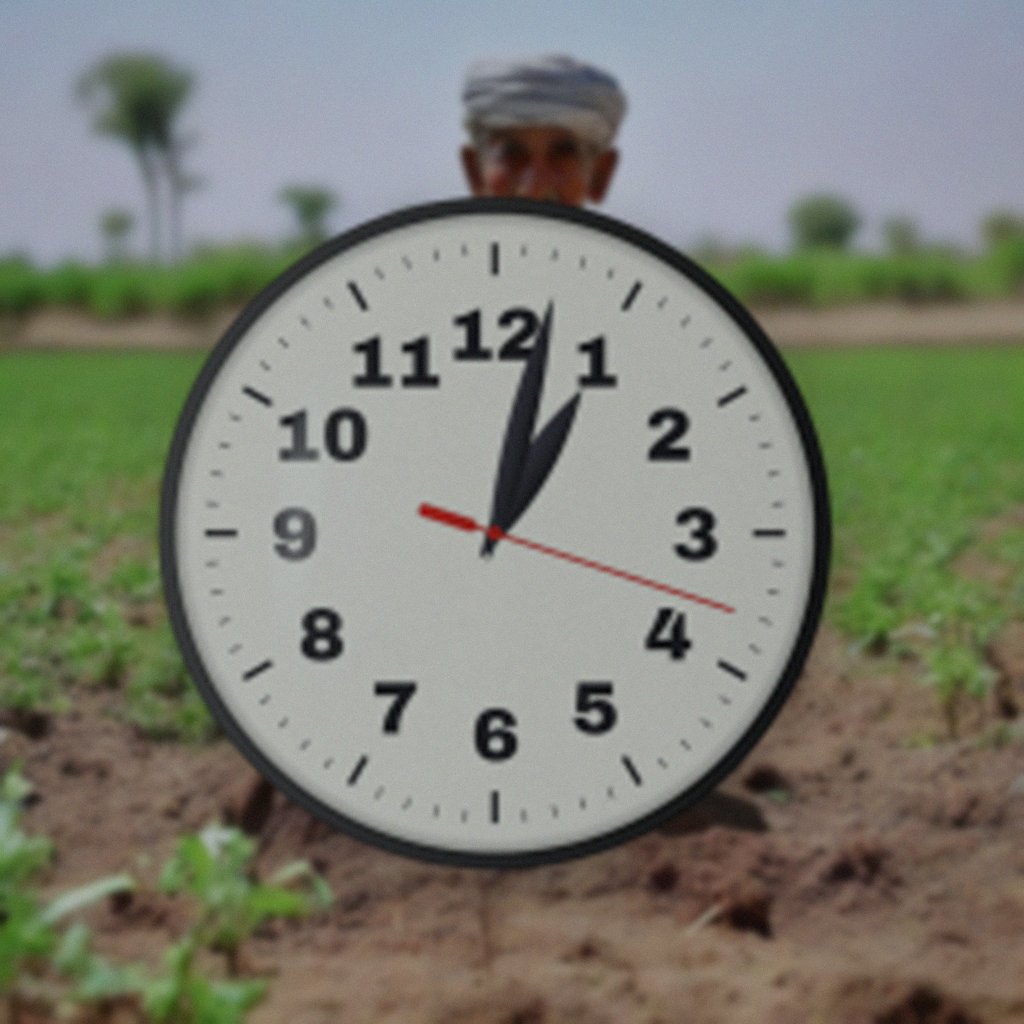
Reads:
1,02,18
